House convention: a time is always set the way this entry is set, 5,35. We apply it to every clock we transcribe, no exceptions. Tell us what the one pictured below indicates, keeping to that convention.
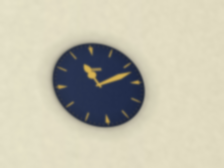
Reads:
11,12
